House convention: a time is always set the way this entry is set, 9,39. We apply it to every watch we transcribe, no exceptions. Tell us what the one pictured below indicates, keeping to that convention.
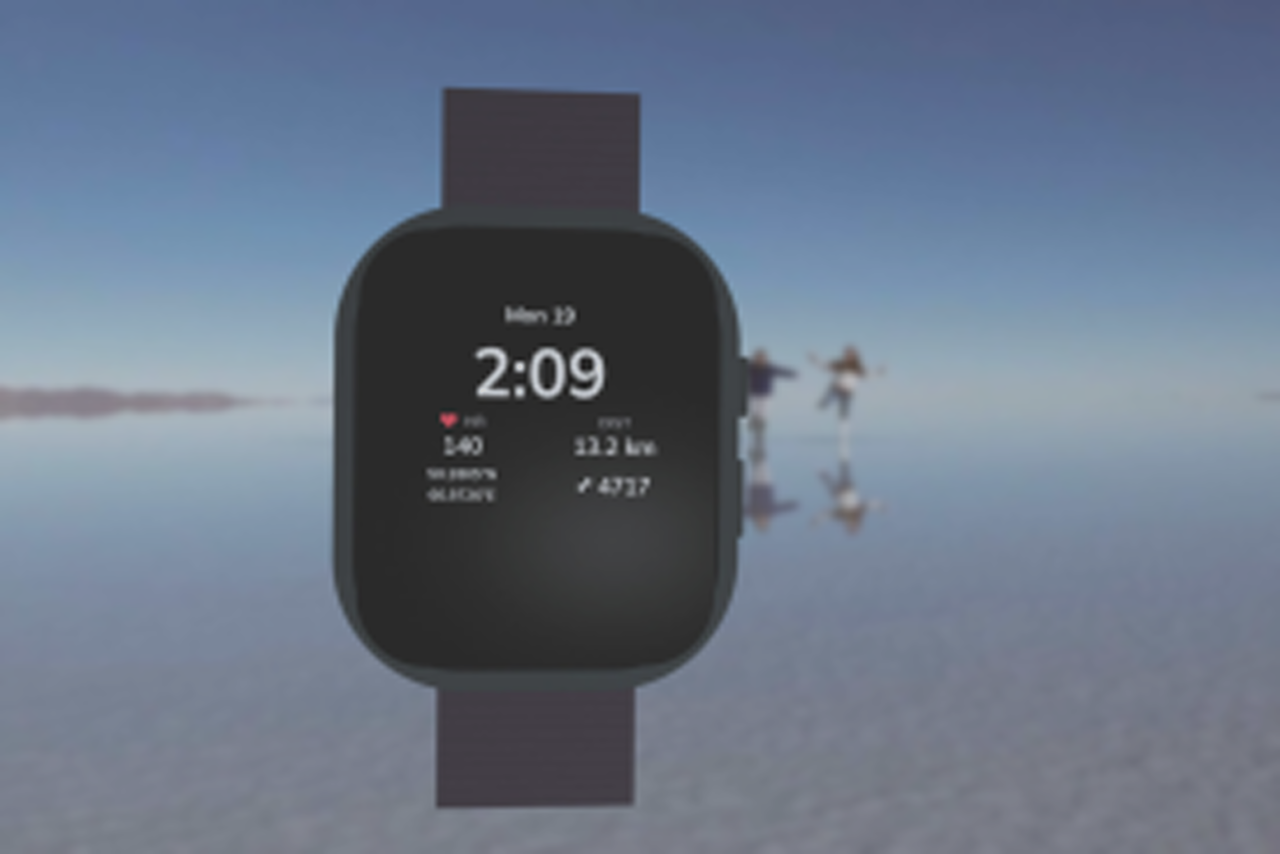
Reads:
2,09
